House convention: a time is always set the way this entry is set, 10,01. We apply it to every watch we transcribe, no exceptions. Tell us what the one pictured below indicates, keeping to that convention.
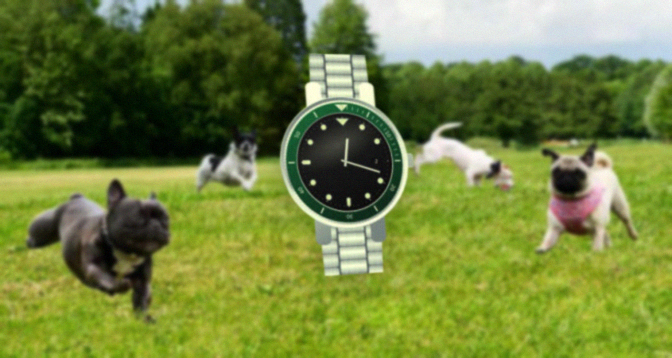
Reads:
12,18
